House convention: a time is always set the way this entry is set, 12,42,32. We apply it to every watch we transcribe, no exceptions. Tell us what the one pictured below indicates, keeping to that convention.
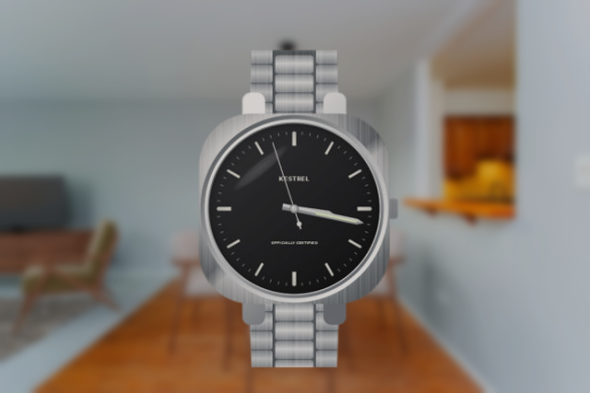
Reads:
3,16,57
